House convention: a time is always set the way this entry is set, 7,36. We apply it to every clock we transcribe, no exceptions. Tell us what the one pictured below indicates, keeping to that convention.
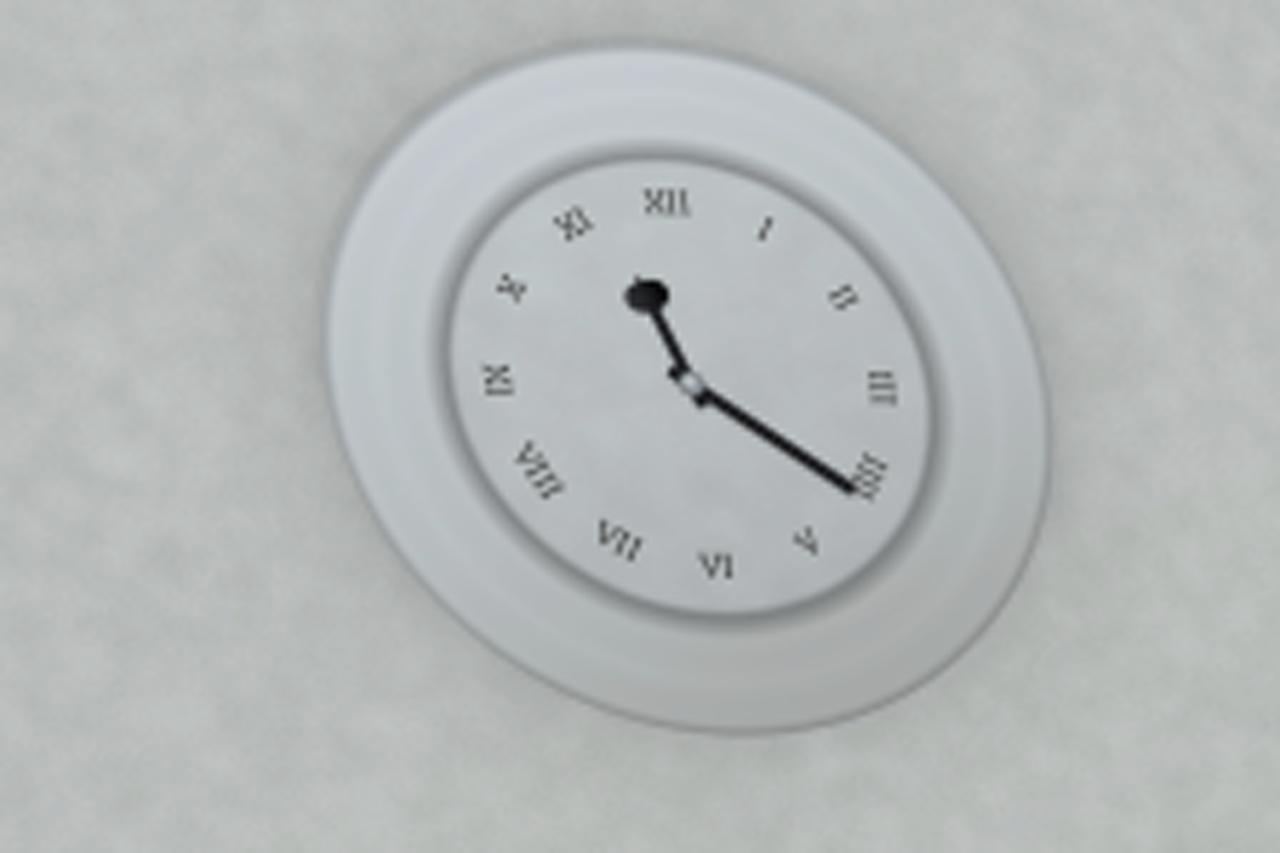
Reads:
11,21
